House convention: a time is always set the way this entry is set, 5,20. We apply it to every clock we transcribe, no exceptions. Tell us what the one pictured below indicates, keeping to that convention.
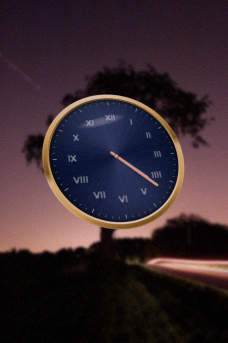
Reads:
4,22
